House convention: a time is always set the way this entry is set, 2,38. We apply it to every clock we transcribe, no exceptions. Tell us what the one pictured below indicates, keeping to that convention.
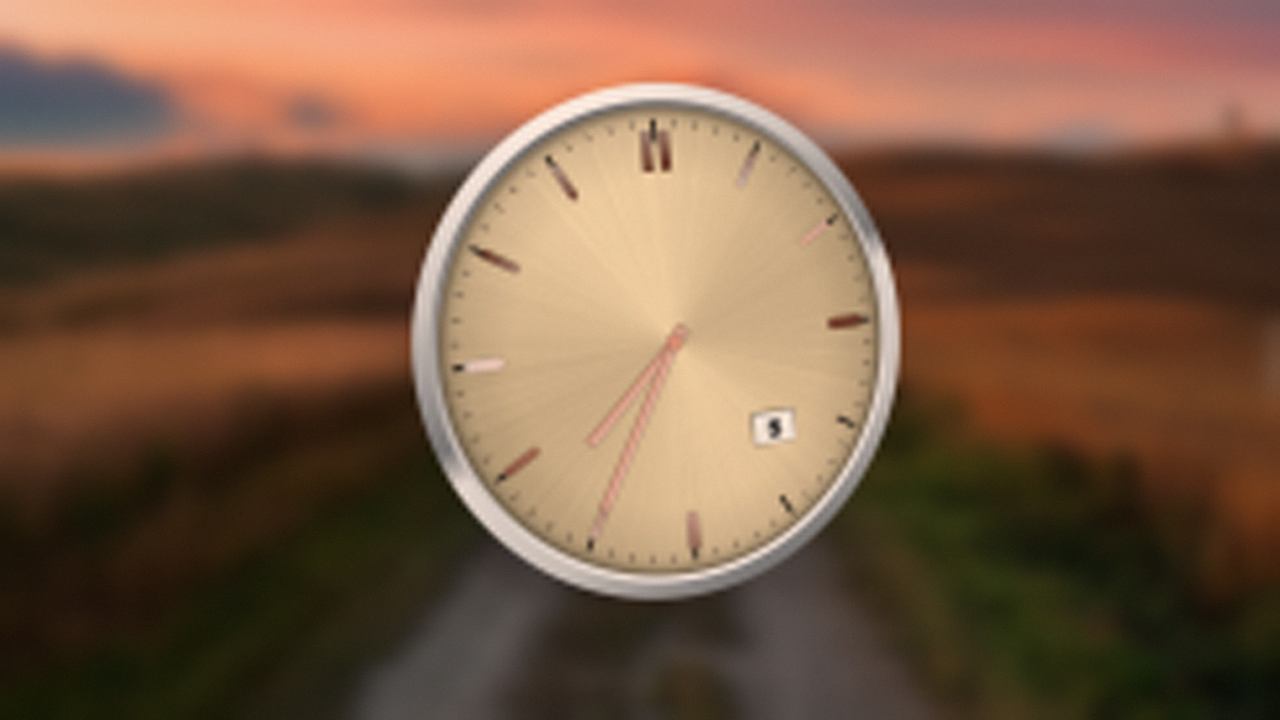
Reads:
7,35
